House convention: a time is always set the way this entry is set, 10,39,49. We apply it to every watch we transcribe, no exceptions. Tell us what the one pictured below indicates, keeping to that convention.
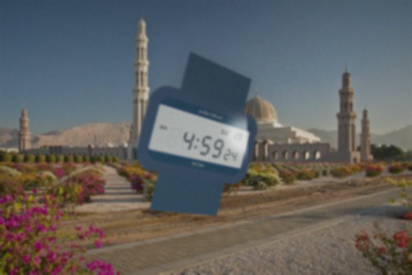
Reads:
4,59,24
